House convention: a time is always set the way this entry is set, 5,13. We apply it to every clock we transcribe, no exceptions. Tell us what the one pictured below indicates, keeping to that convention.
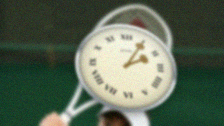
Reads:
2,05
